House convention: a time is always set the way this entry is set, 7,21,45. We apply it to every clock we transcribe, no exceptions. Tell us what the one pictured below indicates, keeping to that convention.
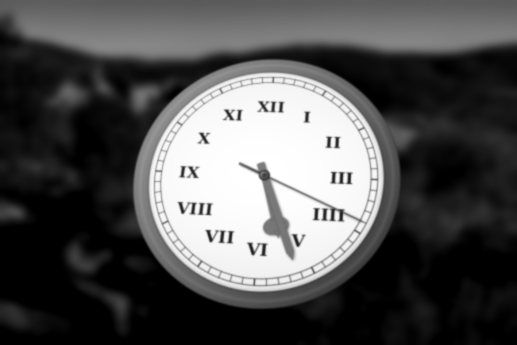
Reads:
5,26,19
